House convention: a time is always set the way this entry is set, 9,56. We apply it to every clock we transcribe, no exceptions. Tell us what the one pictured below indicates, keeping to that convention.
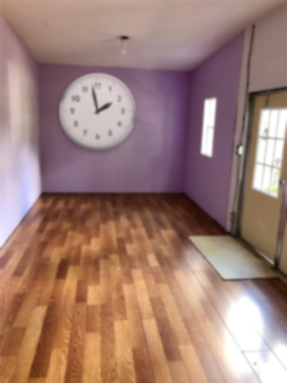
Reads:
1,58
